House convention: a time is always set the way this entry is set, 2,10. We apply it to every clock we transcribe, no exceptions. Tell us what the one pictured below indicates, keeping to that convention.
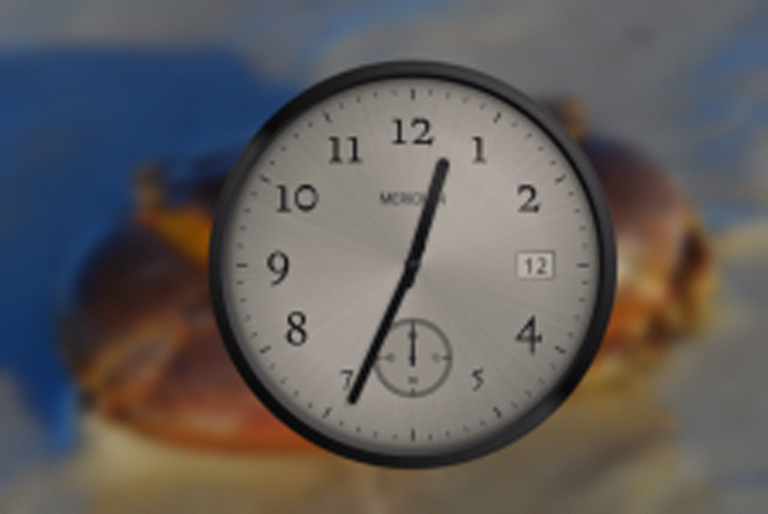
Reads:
12,34
